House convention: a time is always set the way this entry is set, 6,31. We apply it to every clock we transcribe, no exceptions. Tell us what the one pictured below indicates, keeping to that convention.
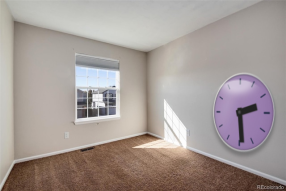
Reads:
2,29
